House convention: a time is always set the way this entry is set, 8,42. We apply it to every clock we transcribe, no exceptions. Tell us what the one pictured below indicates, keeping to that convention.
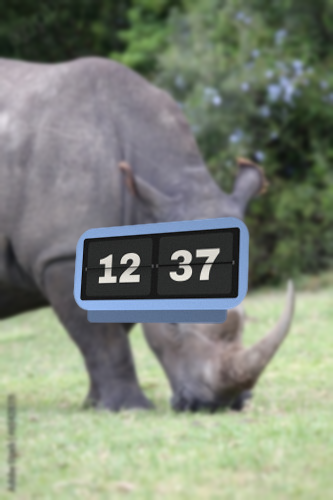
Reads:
12,37
